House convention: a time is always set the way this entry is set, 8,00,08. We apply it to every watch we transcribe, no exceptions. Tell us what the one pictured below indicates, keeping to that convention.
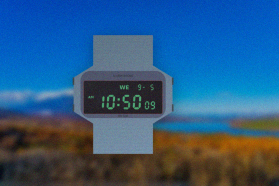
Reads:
10,50,09
